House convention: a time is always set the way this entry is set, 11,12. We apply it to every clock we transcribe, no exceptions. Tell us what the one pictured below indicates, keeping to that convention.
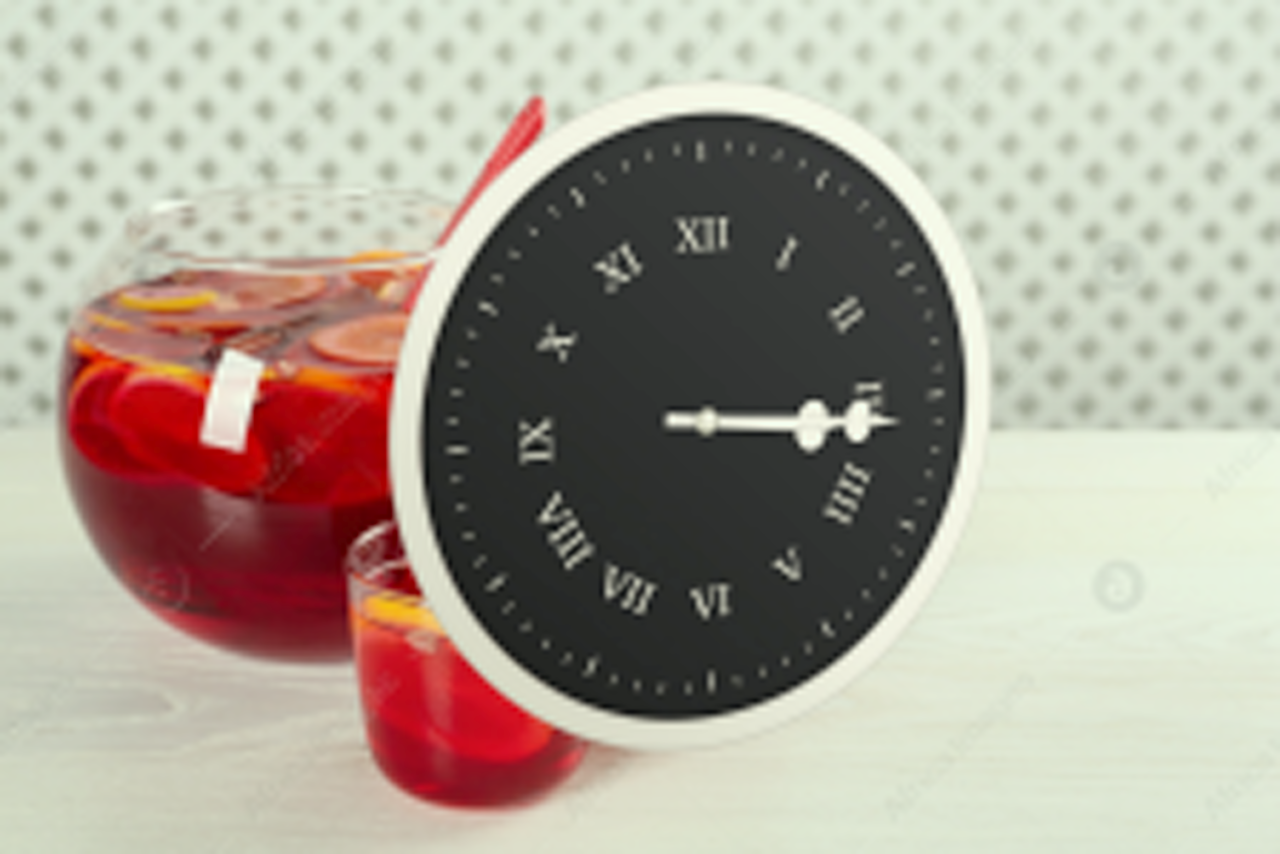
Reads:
3,16
